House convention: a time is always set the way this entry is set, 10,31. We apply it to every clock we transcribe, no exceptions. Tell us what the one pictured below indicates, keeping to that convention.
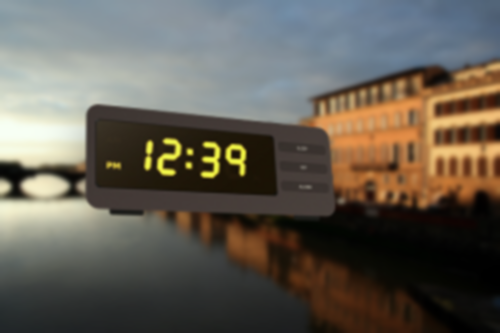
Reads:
12,39
